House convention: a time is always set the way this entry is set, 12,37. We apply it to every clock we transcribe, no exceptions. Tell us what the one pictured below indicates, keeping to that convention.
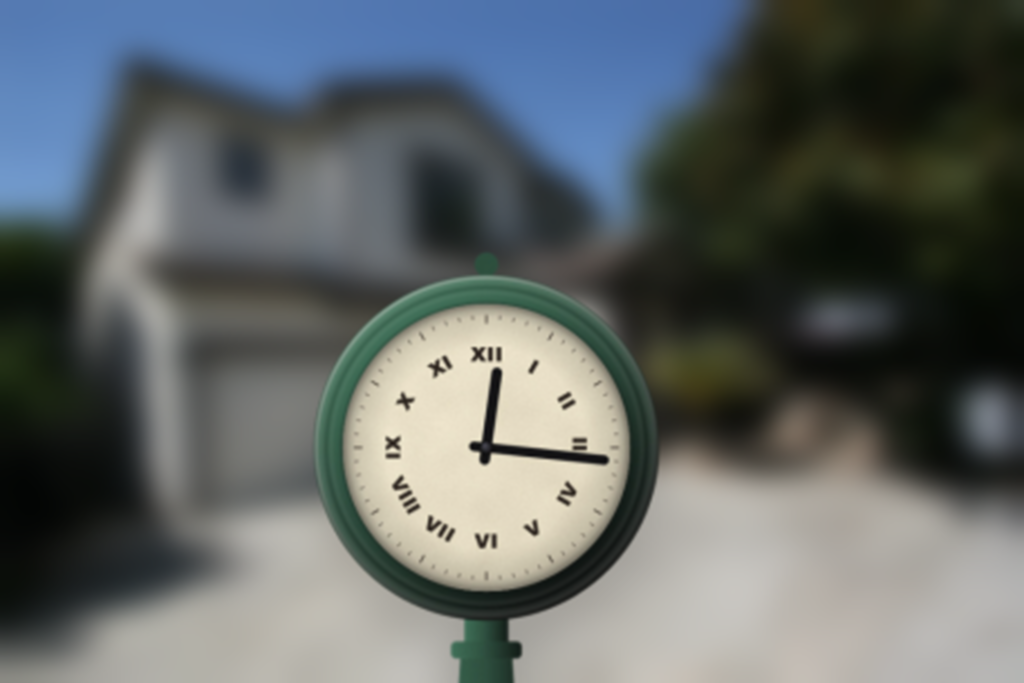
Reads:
12,16
